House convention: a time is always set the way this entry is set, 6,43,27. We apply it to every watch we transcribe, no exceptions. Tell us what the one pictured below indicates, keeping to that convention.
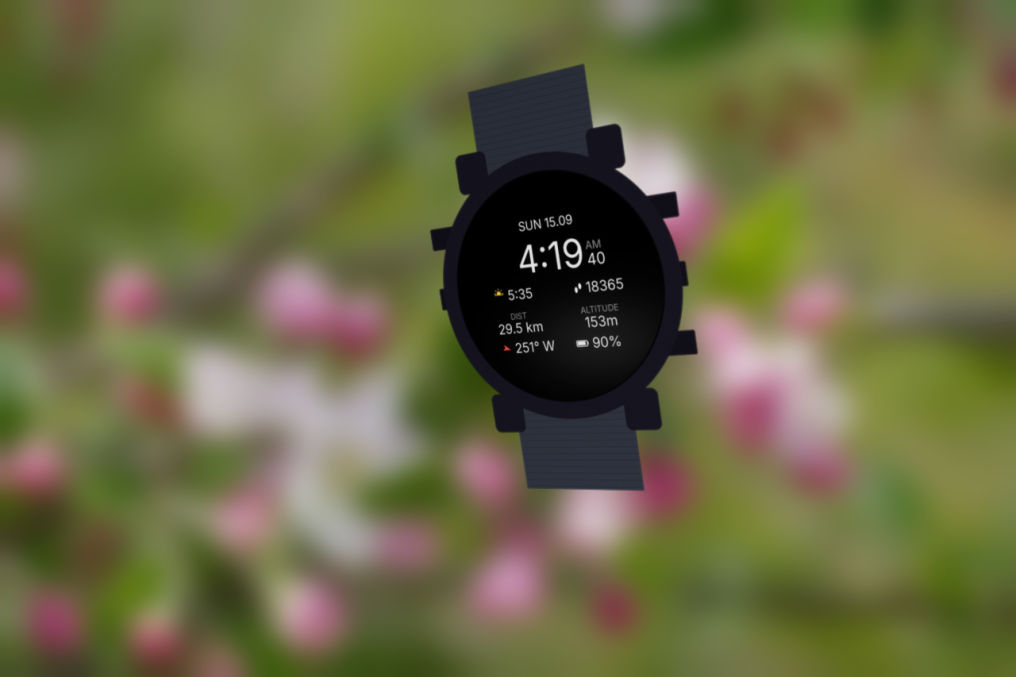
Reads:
4,19,40
